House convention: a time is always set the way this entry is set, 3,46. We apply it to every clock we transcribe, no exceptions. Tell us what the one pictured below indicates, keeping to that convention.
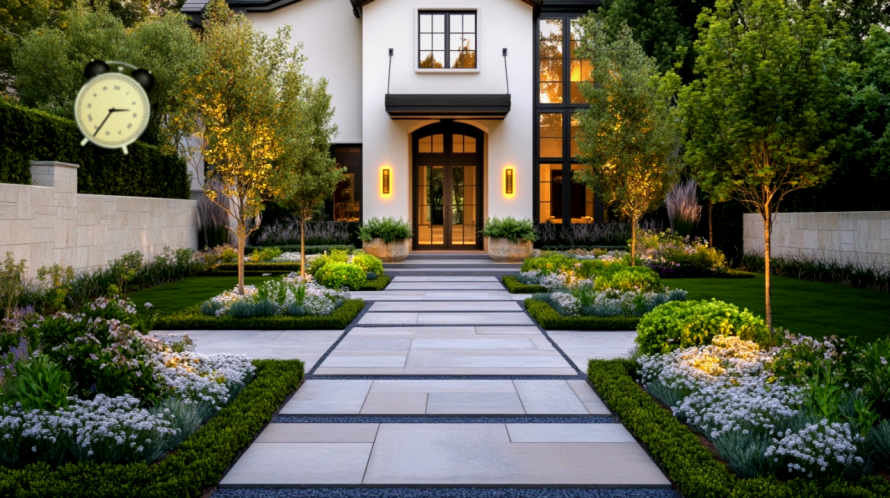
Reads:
2,34
